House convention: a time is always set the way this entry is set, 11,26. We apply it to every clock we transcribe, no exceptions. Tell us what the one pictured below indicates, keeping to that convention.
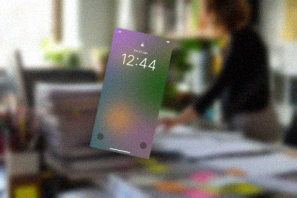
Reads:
12,44
